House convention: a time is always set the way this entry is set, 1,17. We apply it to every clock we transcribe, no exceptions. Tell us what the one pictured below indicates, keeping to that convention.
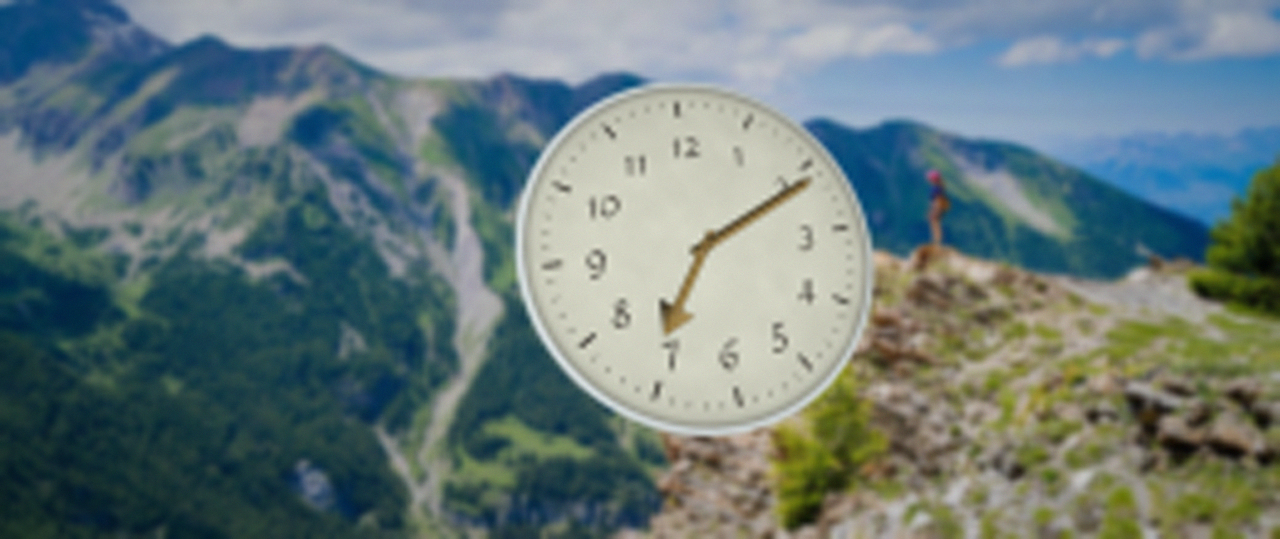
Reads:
7,11
